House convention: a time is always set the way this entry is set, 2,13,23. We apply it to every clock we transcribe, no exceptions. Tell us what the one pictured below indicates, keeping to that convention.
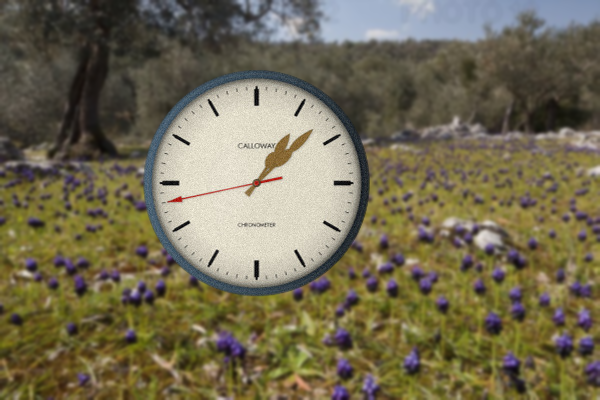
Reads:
1,07,43
